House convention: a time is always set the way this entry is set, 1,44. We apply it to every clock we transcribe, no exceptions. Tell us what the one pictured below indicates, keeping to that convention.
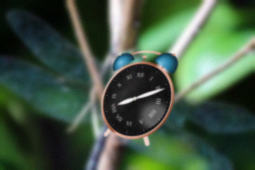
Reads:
8,11
